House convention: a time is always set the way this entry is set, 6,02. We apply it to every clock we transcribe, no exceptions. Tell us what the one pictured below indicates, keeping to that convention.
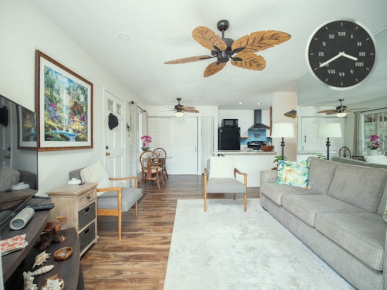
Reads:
3,40
